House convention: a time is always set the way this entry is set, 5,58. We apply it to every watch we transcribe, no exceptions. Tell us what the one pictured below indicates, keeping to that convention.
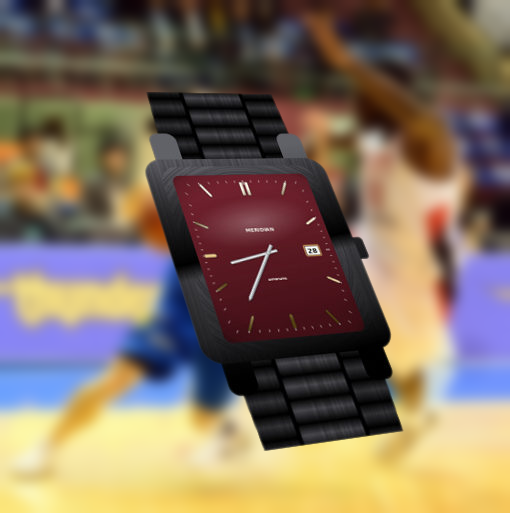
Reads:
8,36
